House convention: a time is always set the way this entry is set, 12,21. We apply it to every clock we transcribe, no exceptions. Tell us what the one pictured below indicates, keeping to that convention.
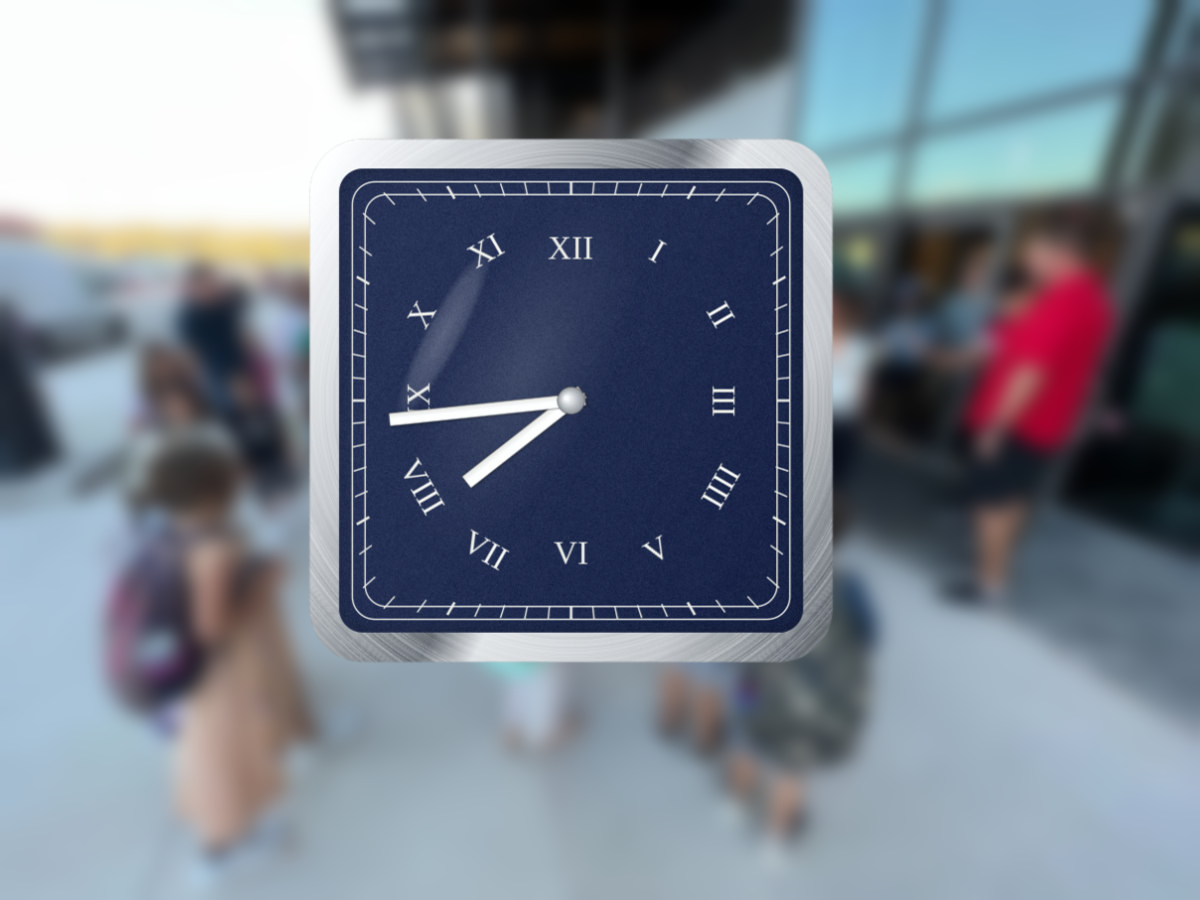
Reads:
7,44
